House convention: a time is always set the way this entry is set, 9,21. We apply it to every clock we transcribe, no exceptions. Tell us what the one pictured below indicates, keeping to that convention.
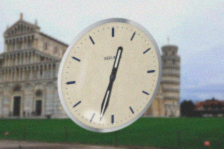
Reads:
12,33
